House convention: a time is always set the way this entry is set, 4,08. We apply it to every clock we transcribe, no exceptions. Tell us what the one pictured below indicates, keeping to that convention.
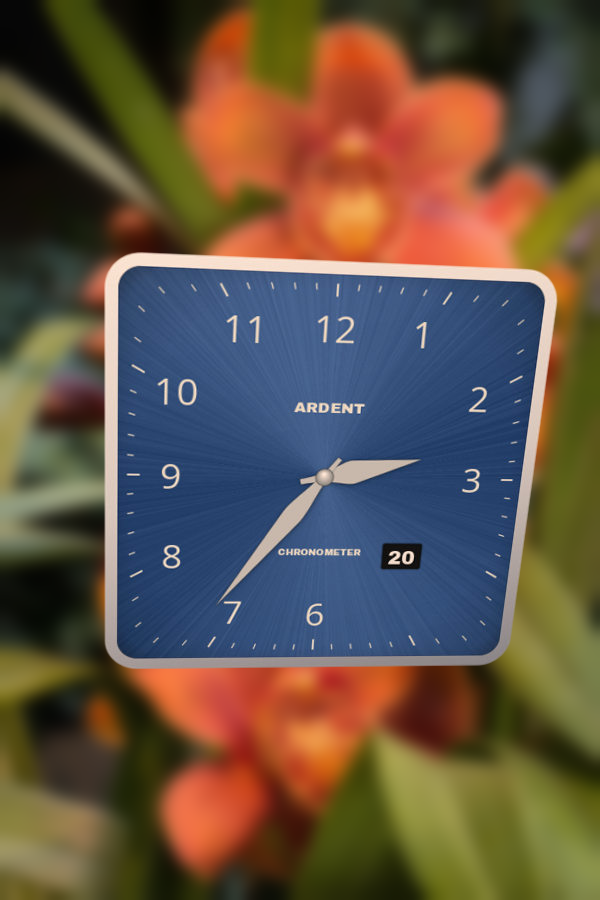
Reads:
2,36
